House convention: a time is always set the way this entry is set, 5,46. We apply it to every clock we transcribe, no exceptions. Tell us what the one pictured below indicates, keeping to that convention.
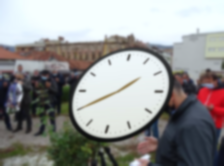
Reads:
1,40
